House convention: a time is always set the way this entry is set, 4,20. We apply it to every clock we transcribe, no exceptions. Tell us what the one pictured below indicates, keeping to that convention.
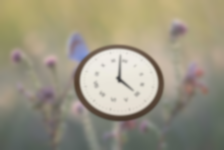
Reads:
3,58
